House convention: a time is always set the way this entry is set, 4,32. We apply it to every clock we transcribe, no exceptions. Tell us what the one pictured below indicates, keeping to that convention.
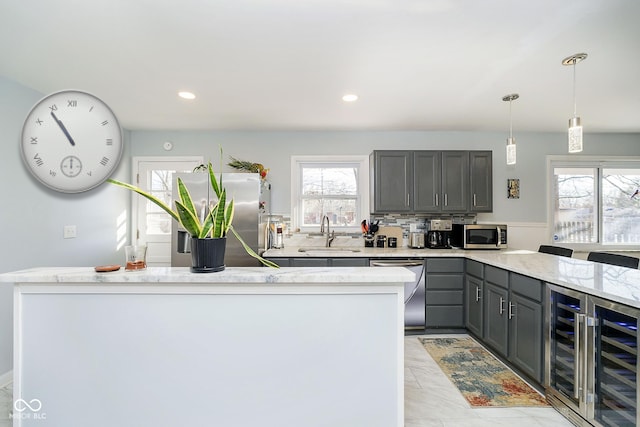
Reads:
10,54
